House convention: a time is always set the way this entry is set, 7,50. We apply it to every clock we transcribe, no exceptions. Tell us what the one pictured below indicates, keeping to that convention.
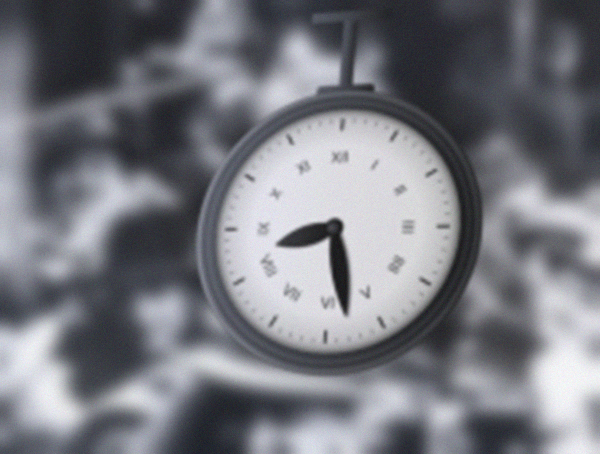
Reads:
8,28
